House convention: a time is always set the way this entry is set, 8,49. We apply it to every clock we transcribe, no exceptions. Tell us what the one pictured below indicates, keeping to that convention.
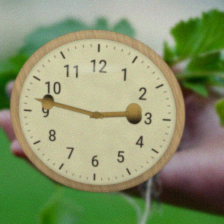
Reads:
2,47
